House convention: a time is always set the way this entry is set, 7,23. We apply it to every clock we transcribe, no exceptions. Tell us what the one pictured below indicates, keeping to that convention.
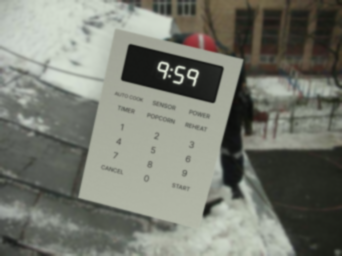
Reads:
9,59
